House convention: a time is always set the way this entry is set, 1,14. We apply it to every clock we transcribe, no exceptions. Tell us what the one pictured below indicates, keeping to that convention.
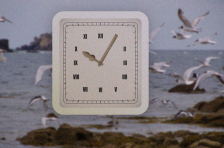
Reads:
10,05
